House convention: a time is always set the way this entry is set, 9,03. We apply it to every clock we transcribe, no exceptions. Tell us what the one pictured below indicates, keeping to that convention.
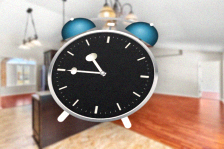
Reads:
10,45
